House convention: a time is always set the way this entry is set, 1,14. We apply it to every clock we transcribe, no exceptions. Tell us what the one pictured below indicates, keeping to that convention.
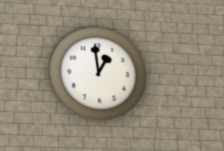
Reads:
12,59
